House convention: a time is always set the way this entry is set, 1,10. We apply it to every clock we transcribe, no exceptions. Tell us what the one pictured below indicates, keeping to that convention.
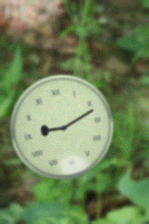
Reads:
9,12
